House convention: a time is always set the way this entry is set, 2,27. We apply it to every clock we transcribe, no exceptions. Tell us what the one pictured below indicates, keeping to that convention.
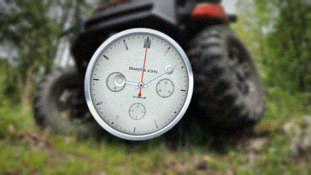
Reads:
9,09
